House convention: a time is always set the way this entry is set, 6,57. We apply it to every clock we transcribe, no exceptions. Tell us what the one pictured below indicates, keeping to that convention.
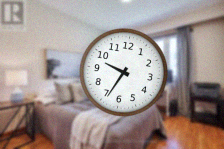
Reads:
9,34
